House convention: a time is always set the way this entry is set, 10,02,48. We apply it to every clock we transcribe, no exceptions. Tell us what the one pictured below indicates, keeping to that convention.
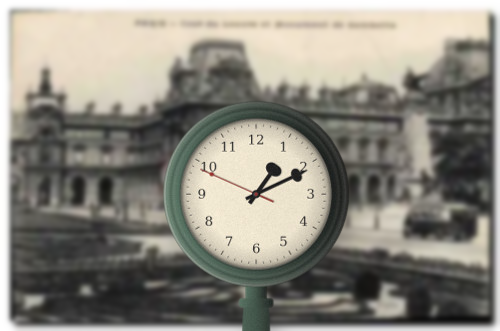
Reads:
1,10,49
